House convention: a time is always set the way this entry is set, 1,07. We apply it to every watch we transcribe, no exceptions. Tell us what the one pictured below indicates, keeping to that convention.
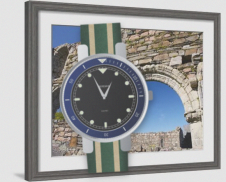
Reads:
12,56
